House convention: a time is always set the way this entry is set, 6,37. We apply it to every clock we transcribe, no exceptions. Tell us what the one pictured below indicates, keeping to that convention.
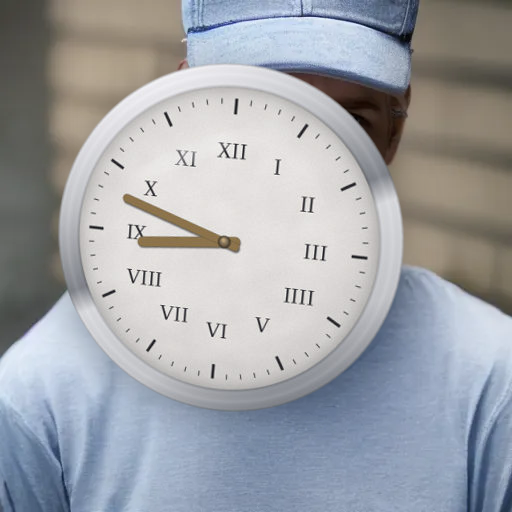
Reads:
8,48
